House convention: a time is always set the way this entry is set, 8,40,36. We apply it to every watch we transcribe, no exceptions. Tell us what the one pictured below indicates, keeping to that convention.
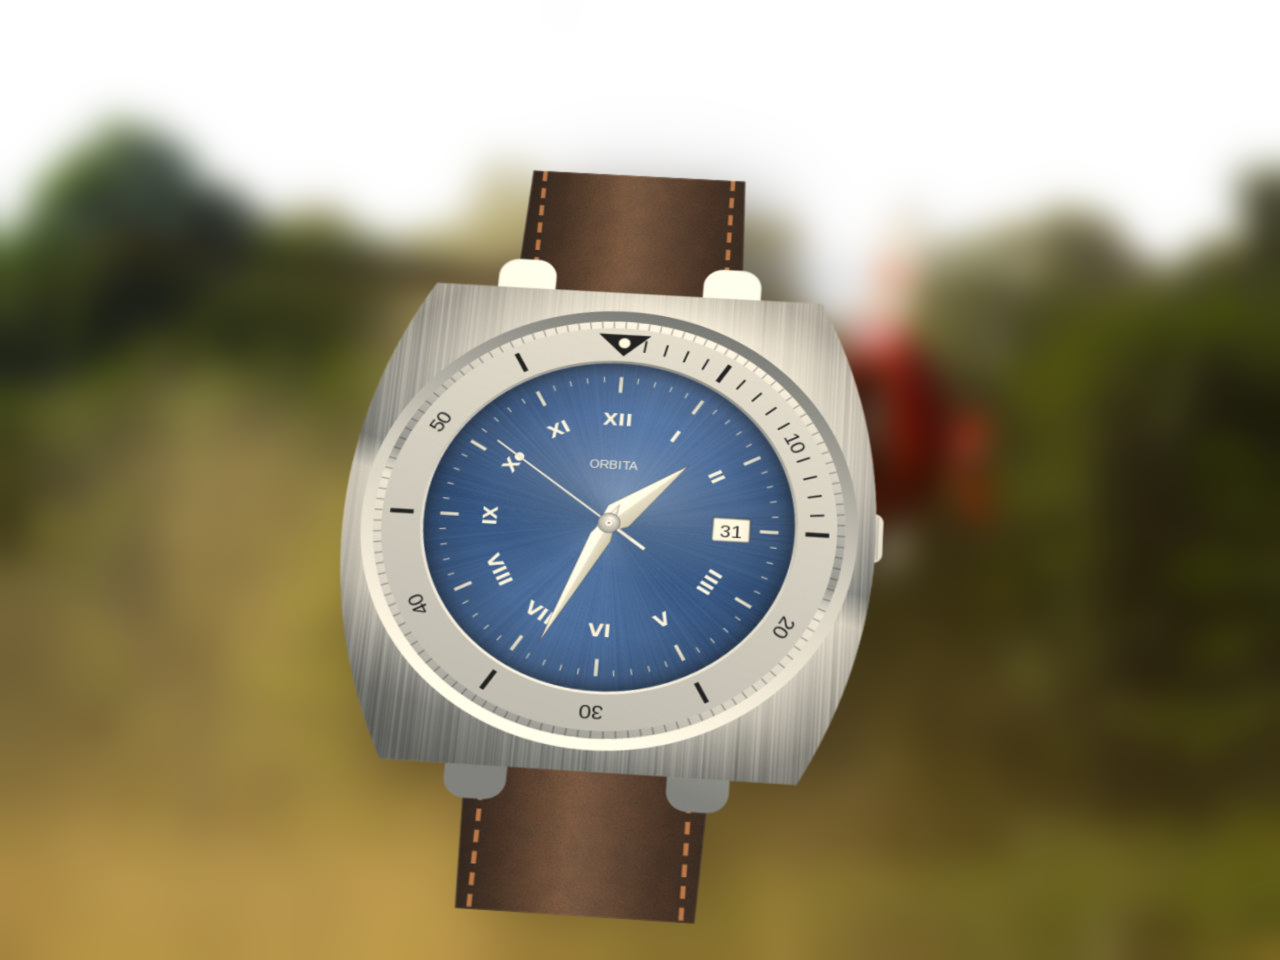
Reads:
1,33,51
